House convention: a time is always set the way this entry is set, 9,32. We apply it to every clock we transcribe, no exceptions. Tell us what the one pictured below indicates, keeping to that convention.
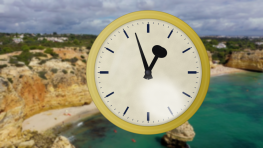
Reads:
12,57
